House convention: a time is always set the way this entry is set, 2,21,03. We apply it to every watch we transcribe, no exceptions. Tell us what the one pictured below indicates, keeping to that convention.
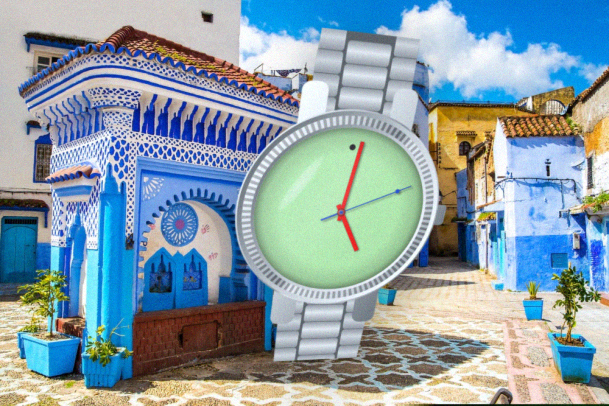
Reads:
5,01,11
